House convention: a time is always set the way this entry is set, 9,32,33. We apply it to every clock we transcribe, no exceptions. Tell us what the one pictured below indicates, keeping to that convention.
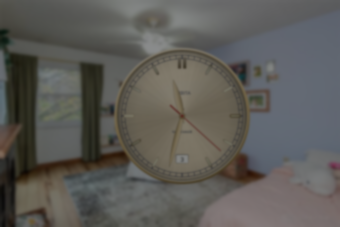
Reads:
11,32,22
